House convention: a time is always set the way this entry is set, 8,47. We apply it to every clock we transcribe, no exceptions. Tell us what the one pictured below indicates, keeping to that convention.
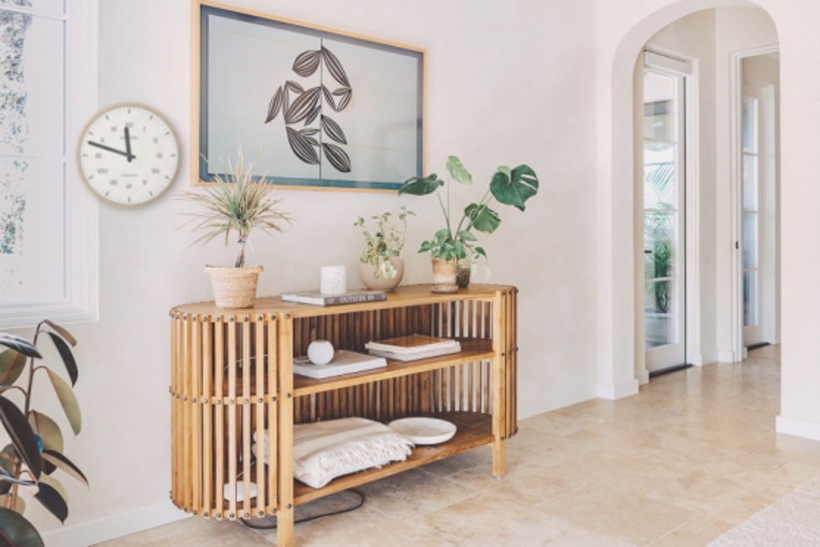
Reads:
11,48
